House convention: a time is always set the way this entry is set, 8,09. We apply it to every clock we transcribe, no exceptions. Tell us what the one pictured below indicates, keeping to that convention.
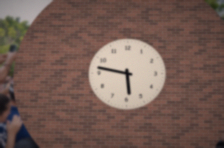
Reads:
5,47
